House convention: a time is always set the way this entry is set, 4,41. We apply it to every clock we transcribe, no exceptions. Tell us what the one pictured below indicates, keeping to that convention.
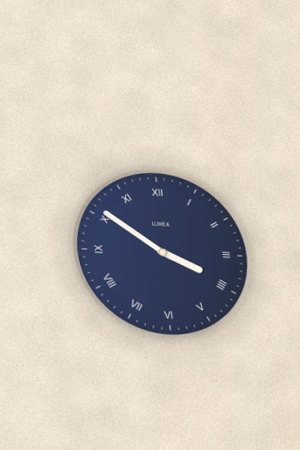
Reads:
3,51
